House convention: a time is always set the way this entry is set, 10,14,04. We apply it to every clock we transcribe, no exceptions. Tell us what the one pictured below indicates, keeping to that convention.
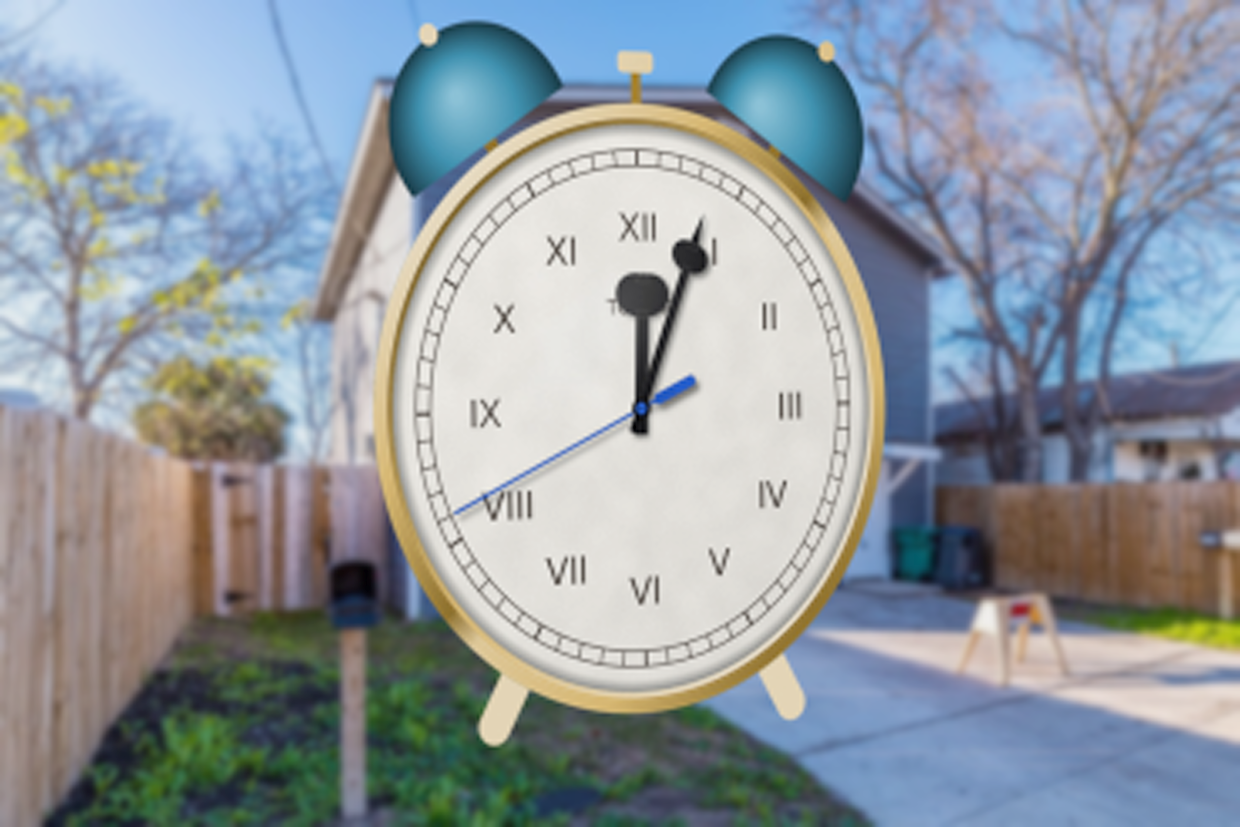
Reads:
12,03,41
